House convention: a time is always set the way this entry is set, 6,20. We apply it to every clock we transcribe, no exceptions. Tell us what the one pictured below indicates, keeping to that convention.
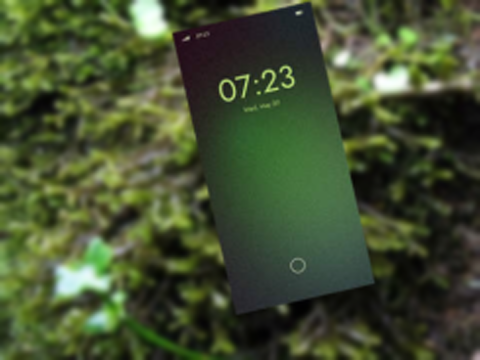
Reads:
7,23
